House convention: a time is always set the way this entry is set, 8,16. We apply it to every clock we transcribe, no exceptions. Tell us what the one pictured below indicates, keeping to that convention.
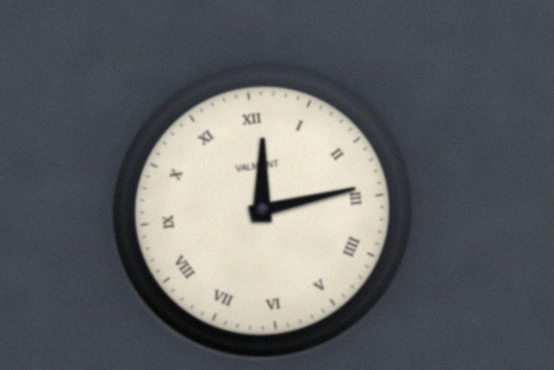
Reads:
12,14
